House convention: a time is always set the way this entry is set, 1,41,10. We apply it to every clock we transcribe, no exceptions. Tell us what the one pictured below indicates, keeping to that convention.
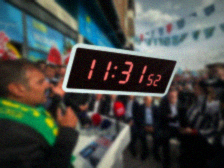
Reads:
11,31,52
